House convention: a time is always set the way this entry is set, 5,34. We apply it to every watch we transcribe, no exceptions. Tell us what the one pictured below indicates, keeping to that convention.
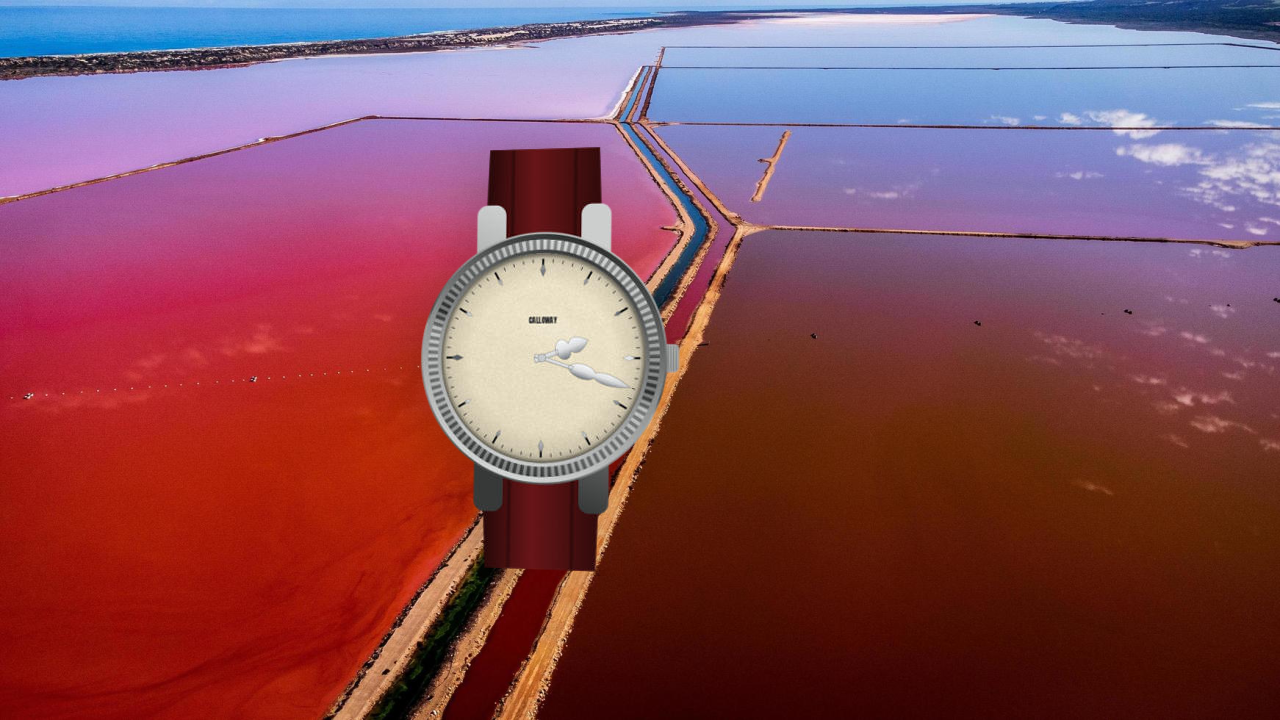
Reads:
2,18
